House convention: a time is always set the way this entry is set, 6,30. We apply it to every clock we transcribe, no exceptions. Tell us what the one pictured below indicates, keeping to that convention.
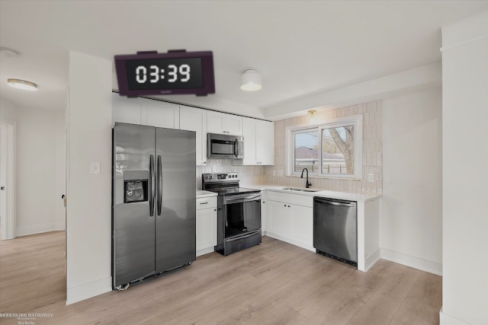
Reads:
3,39
